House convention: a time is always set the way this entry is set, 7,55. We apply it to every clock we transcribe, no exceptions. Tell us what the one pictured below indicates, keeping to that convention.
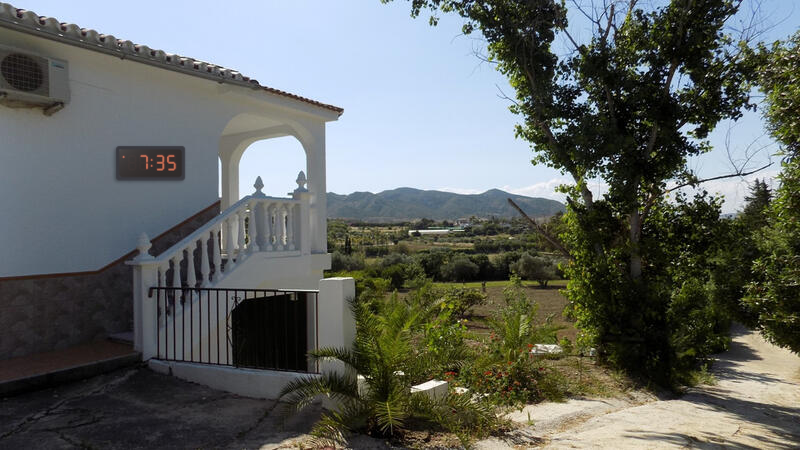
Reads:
7,35
